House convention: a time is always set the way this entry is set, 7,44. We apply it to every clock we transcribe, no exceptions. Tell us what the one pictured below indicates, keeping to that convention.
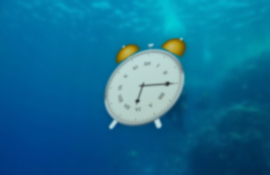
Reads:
6,15
